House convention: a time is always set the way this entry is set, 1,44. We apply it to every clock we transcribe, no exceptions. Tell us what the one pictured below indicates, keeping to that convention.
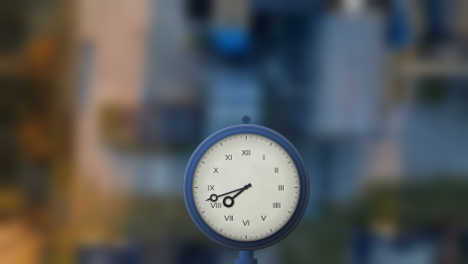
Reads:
7,42
